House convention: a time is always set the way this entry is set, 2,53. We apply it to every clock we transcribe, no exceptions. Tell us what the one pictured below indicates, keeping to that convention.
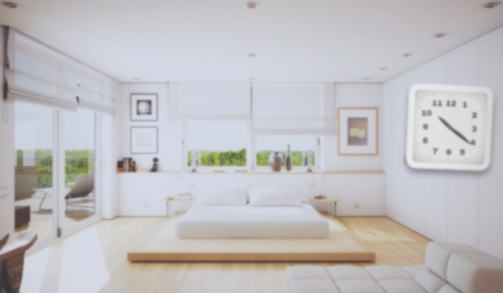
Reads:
10,21
